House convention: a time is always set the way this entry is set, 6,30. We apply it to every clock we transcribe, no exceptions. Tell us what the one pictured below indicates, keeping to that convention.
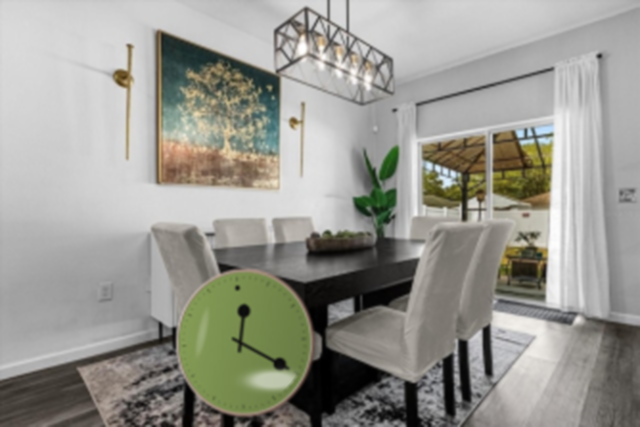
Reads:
12,20
